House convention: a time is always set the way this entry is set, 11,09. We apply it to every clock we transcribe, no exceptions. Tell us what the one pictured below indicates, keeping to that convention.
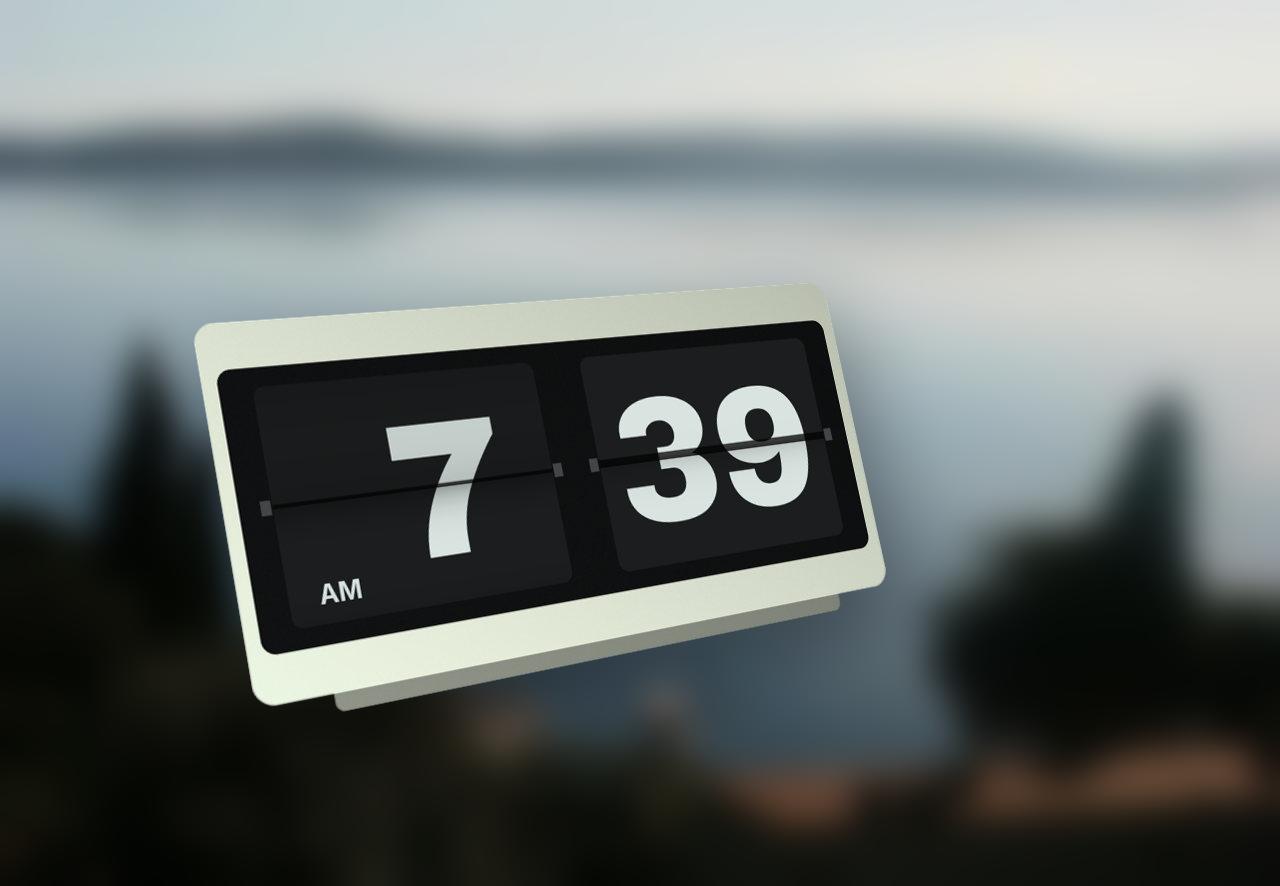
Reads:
7,39
